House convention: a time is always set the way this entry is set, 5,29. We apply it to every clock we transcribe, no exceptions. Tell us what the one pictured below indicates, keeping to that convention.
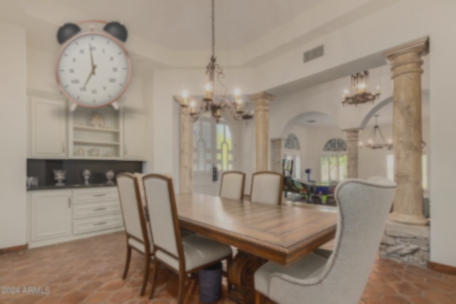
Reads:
6,59
